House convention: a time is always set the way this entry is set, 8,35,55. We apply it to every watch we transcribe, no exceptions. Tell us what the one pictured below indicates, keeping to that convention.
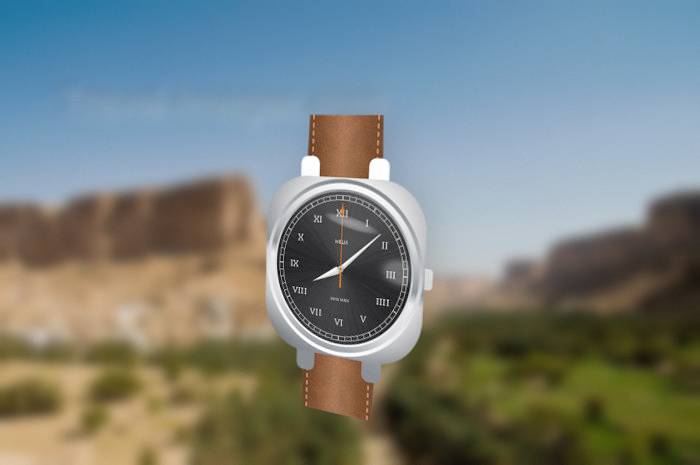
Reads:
8,08,00
